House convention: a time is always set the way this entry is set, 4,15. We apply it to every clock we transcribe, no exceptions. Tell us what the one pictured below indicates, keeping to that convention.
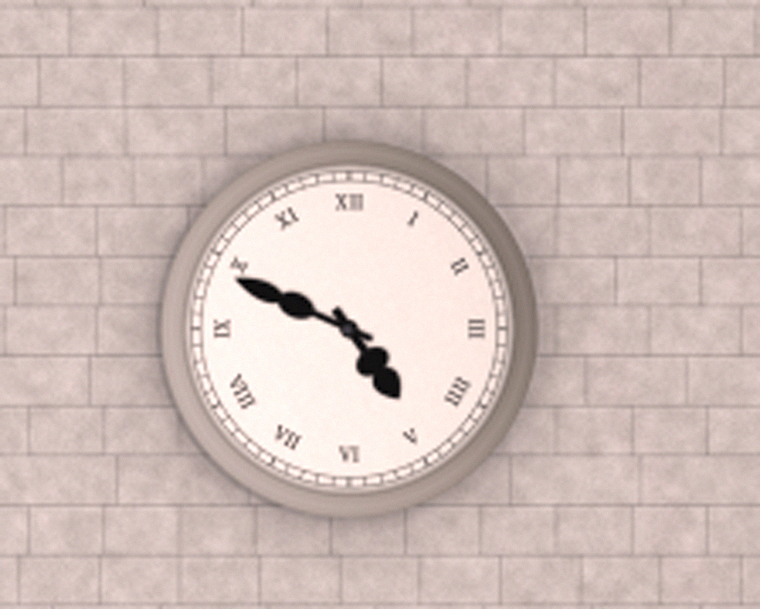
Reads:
4,49
